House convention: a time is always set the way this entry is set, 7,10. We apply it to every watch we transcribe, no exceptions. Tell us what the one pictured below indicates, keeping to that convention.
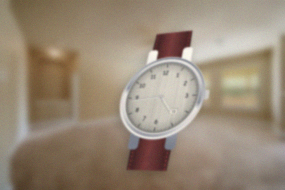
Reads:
4,44
